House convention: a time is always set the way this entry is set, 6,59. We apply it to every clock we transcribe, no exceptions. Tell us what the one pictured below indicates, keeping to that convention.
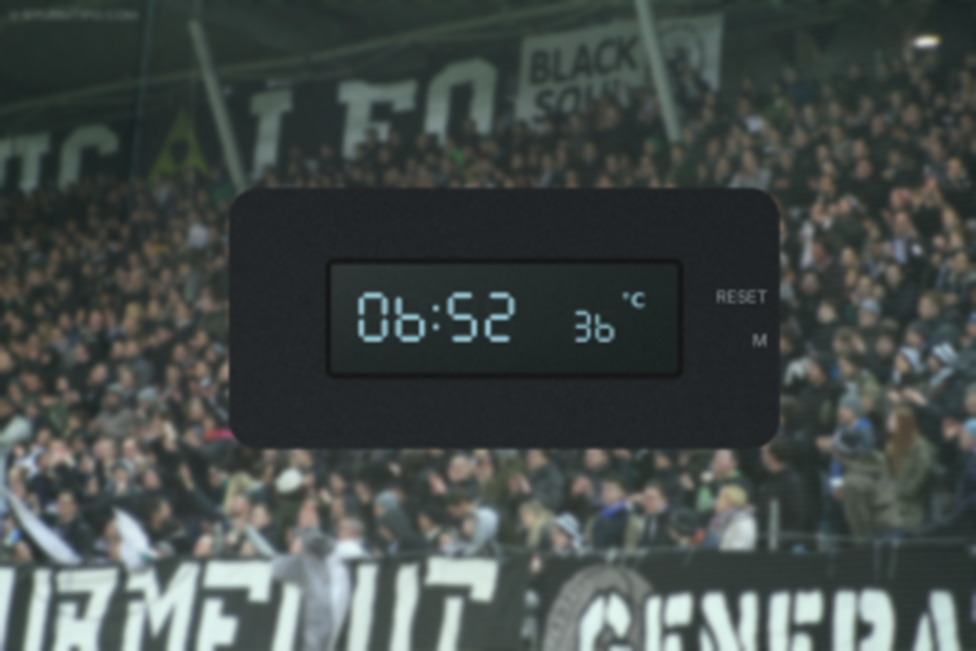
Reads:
6,52
